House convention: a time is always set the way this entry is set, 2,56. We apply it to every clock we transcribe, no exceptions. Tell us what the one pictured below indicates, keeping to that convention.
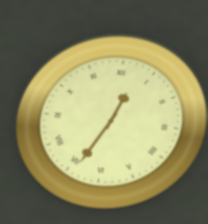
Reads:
12,34
